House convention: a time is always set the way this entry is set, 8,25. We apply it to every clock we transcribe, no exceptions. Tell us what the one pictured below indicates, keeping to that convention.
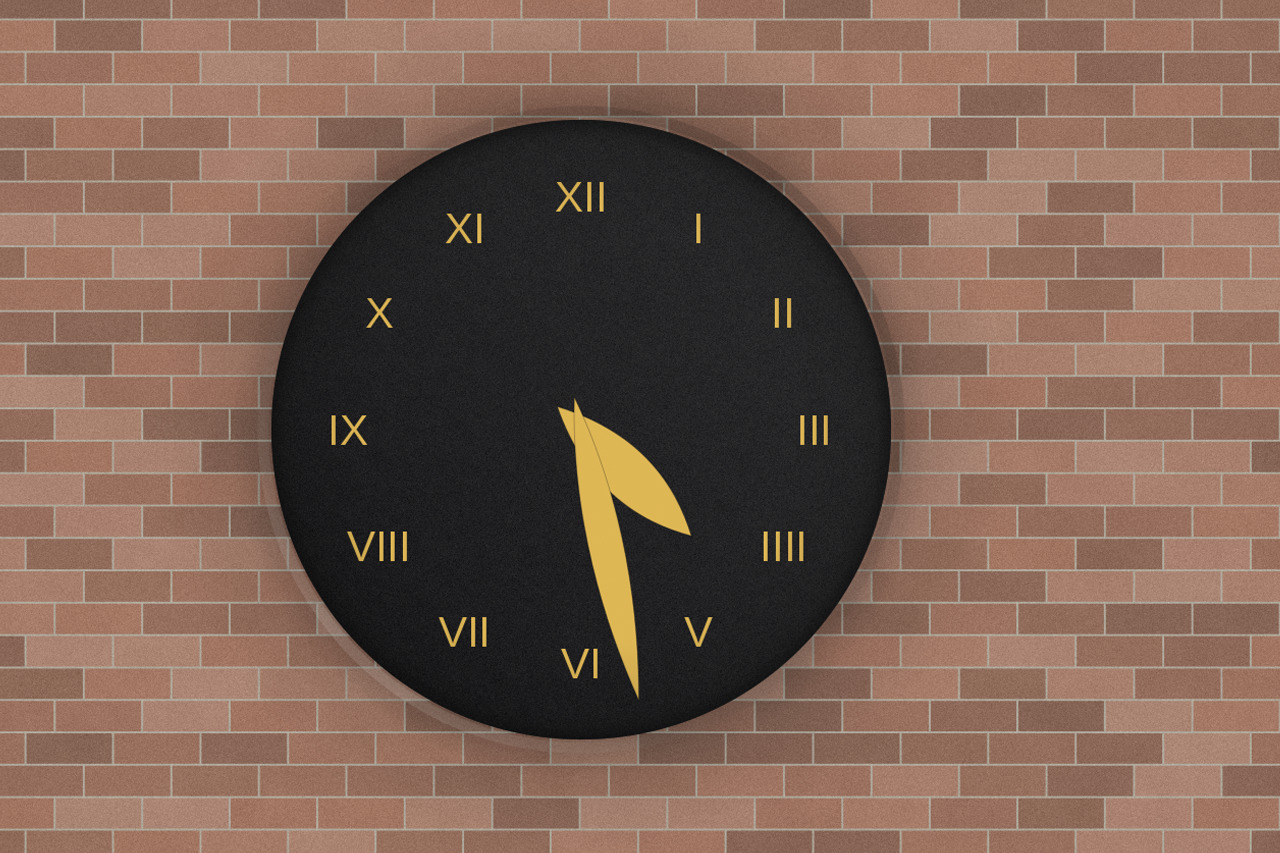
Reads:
4,28
